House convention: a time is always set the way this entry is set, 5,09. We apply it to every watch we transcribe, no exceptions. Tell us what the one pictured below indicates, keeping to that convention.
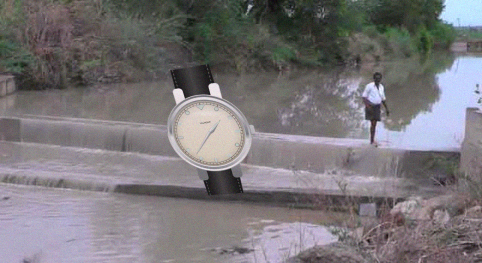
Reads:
1,37
